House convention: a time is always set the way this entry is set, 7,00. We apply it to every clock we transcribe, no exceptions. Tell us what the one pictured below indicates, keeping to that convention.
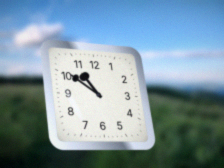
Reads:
10,51
